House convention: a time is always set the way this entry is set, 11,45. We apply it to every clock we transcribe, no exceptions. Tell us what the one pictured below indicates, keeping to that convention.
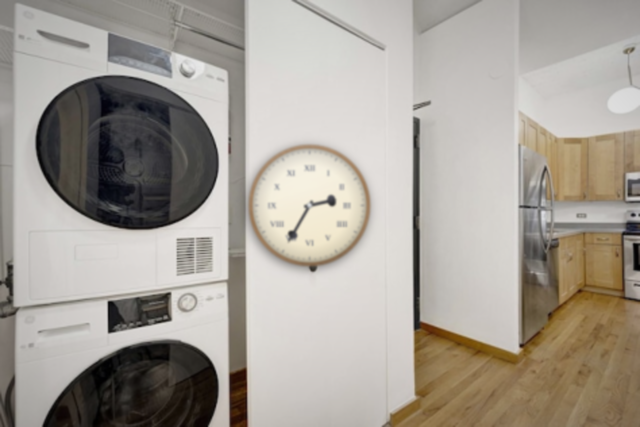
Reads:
2,35
